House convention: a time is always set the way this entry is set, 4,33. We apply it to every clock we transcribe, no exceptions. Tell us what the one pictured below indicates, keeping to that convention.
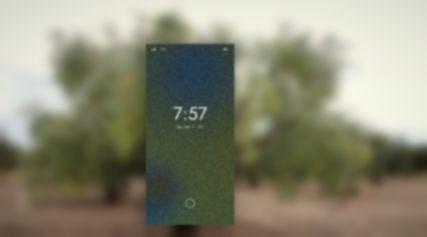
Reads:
7,57
